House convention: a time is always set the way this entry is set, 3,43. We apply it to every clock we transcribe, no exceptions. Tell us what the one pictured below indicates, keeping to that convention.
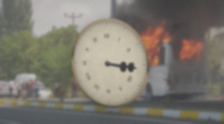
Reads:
3,16
